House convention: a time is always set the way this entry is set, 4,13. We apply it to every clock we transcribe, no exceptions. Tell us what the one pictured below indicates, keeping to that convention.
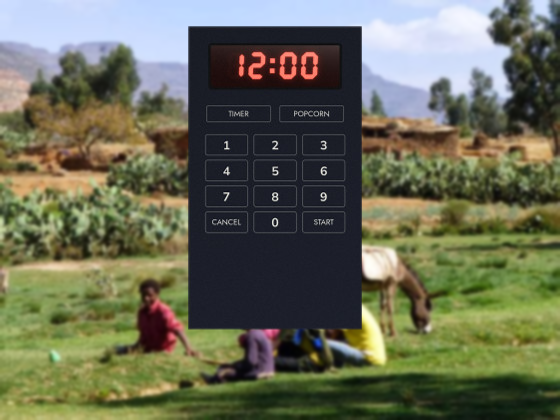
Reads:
12,00
